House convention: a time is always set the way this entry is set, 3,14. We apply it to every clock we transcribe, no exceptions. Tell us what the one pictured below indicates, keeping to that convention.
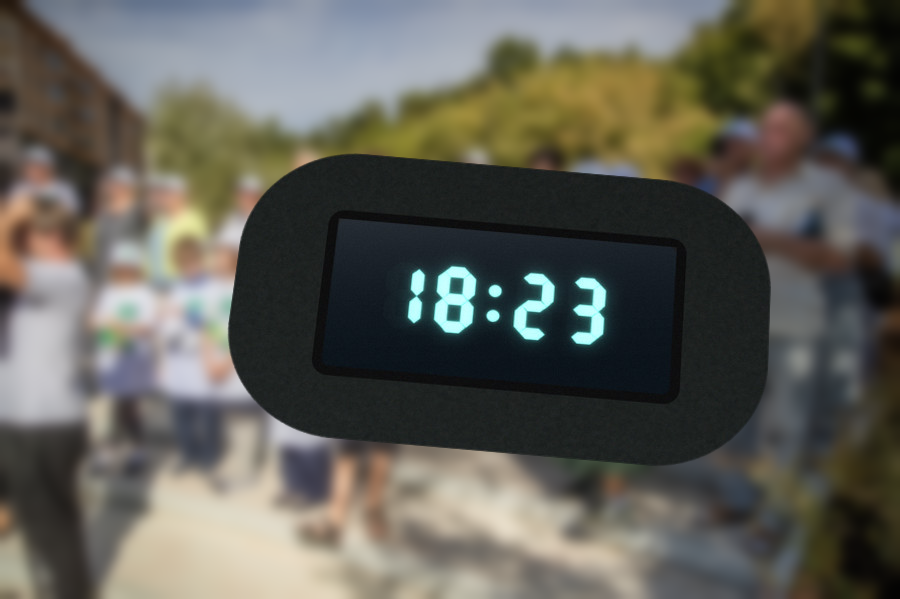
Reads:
18,23
